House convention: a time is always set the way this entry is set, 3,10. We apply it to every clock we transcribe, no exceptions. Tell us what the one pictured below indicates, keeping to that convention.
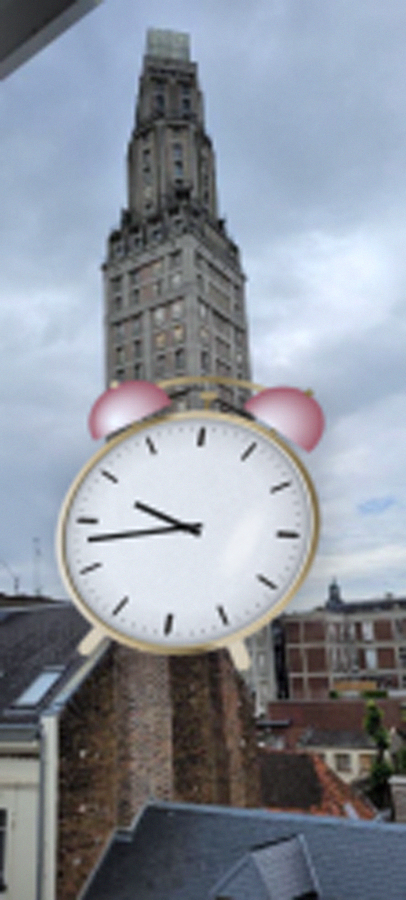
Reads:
9,43
